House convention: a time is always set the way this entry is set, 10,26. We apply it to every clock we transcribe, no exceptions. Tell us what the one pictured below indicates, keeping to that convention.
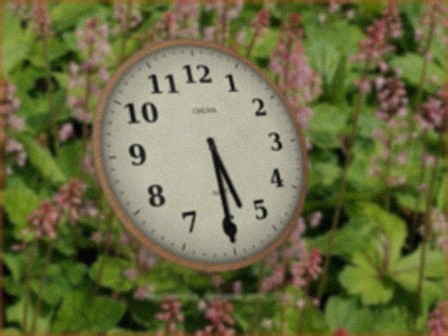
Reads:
5,30
